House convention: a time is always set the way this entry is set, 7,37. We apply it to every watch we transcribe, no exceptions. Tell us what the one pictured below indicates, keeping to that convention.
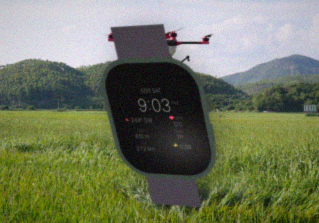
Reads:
9,03
